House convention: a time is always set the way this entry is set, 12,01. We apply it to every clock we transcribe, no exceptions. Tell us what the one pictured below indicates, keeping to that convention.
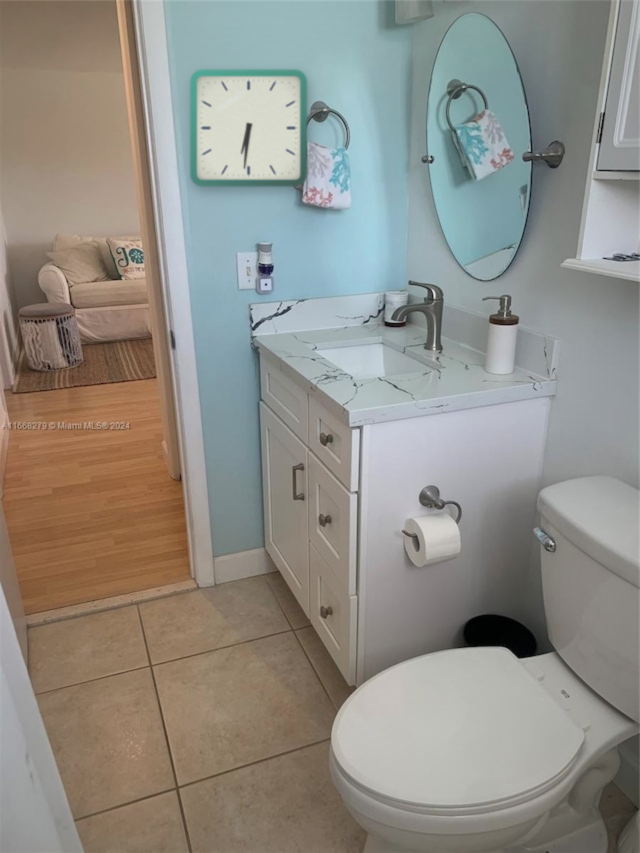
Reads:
6,31
